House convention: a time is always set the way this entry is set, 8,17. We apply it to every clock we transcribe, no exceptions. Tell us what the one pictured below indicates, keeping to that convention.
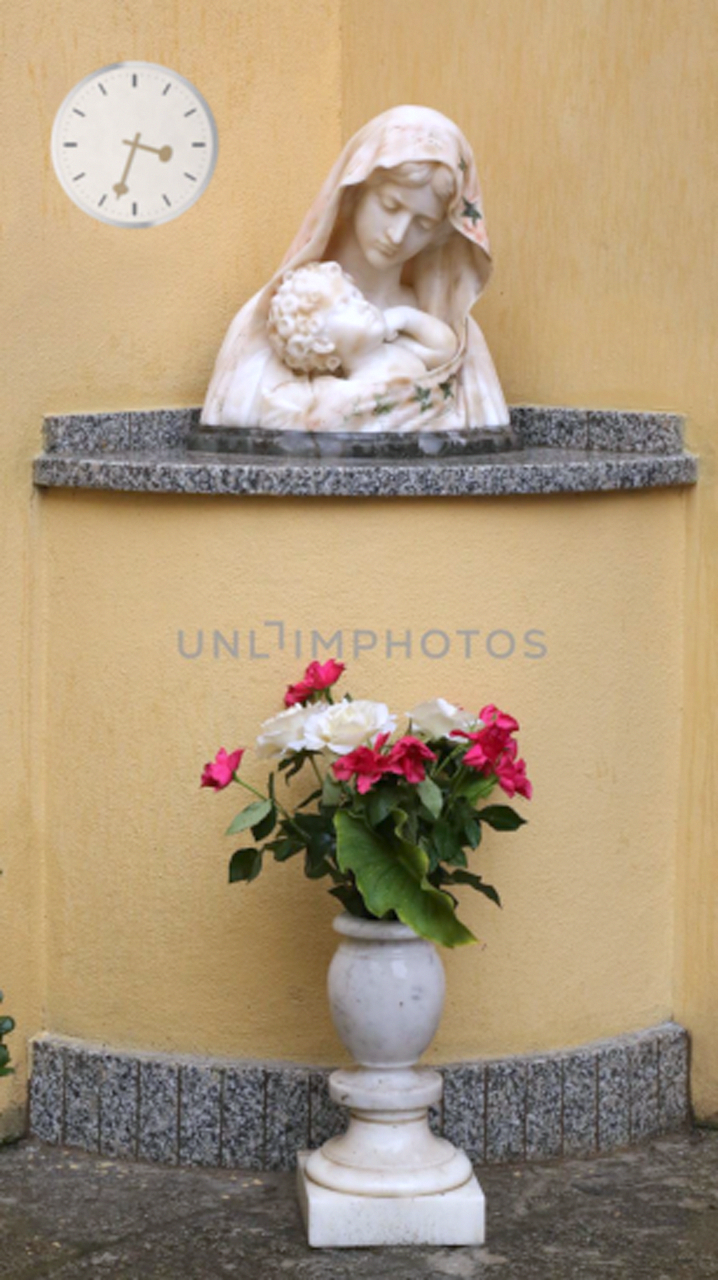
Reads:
3,33
